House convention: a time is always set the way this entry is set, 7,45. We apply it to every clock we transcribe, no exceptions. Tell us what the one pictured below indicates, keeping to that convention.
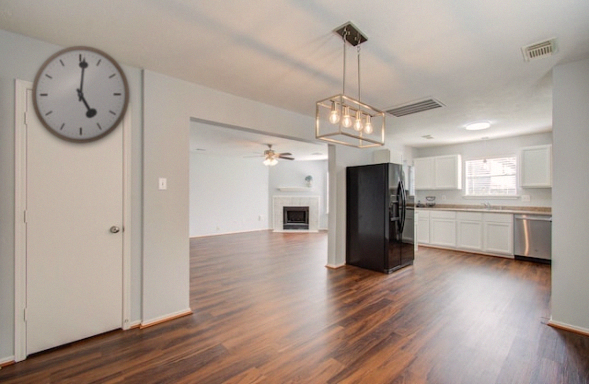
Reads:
5,01
